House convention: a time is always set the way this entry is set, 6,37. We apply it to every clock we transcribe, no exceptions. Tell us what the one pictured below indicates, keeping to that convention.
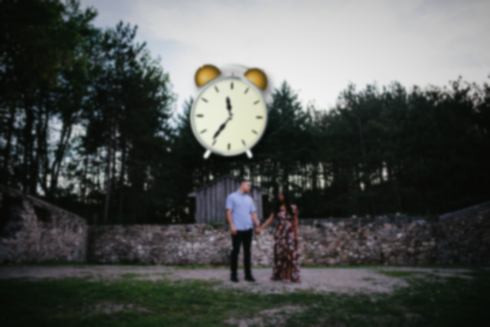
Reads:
11,36
